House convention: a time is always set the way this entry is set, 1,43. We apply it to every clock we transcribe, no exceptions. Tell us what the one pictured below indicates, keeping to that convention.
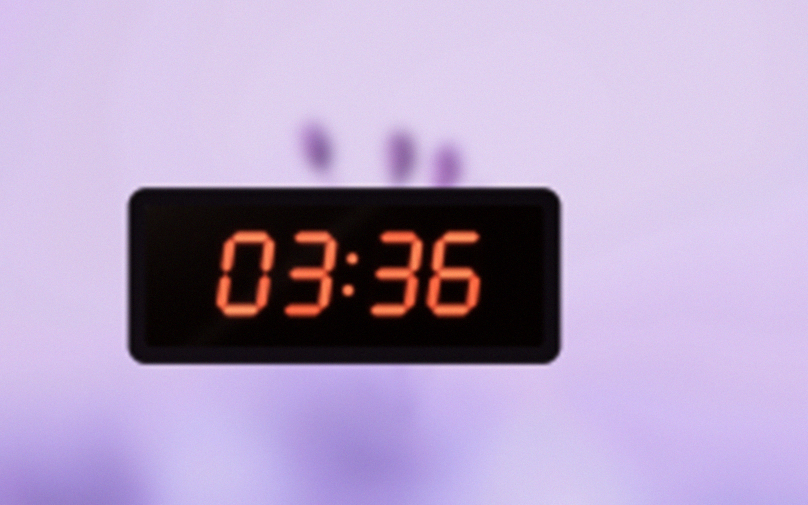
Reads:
3,36
